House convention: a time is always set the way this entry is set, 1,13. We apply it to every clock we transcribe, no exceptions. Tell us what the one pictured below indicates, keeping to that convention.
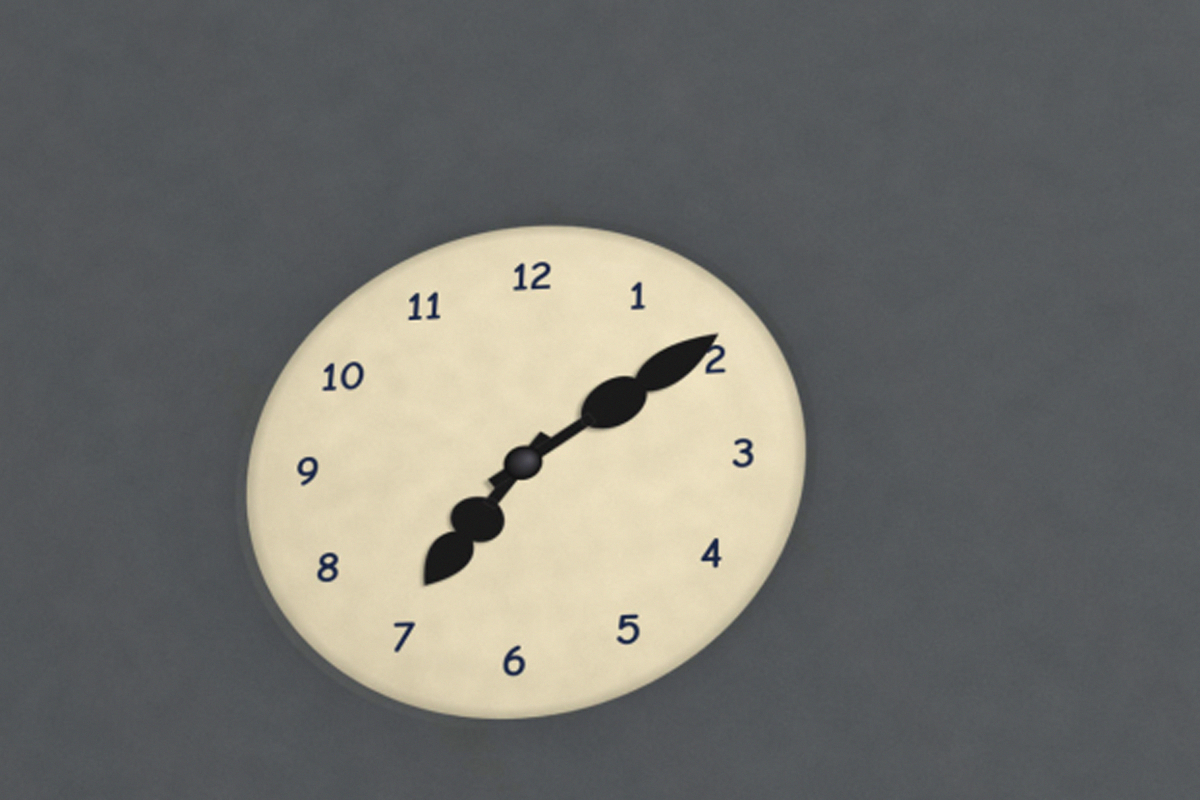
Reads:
7,09
